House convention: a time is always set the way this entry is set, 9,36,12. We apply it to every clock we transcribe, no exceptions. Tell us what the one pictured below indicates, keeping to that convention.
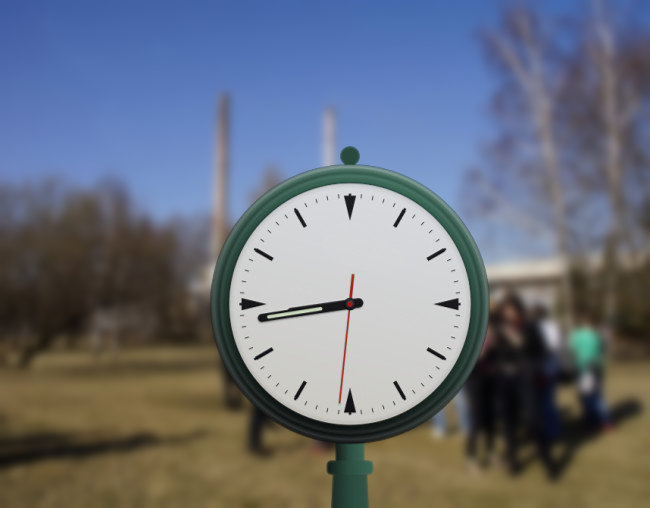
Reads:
8,43,31
